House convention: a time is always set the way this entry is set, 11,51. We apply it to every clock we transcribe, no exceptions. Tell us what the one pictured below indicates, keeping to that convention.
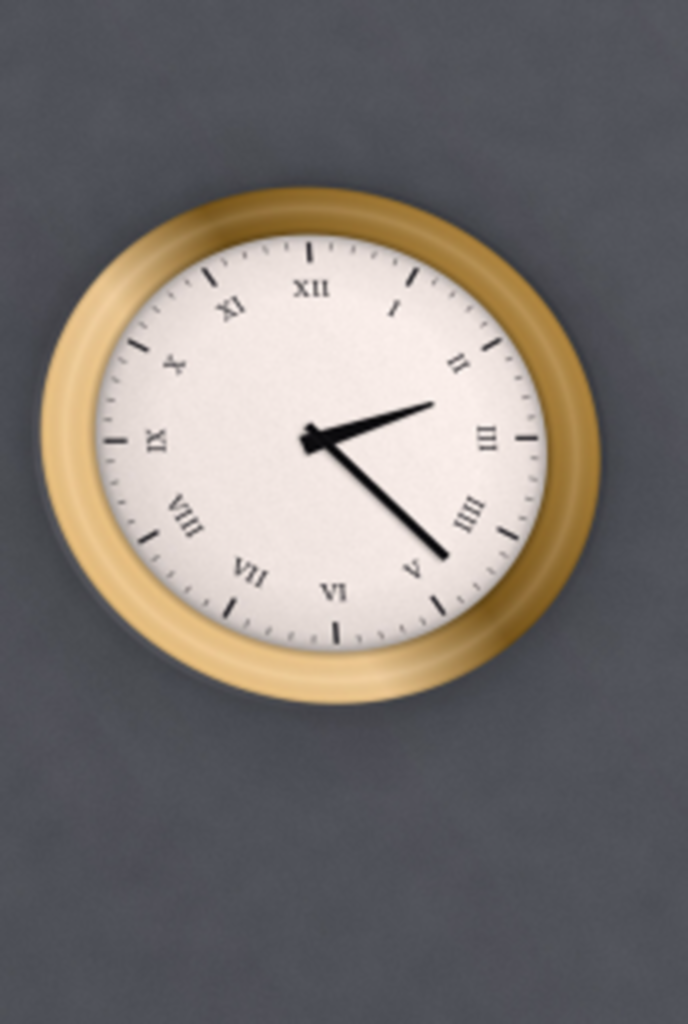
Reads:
2,23
